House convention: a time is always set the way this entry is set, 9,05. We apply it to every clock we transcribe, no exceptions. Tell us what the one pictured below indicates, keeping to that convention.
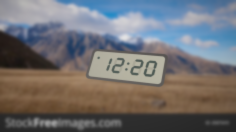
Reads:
12,20
